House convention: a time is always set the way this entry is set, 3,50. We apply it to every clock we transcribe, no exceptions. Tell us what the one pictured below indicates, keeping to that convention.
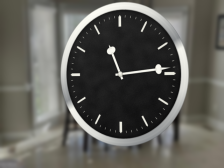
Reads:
11,14
